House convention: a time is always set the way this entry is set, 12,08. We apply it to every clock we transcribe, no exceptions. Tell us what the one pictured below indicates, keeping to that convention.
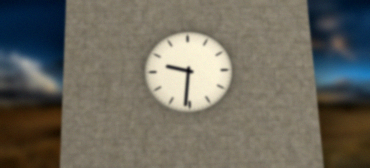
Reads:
9,31
